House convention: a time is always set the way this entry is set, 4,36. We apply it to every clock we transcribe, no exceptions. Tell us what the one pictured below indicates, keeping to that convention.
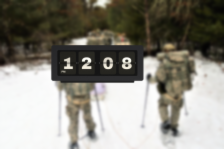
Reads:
12,08
